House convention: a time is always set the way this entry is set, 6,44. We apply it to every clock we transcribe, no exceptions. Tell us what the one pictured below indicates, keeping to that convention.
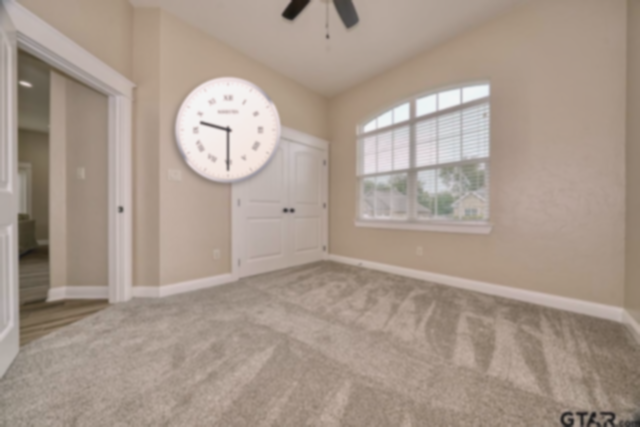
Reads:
9,30
